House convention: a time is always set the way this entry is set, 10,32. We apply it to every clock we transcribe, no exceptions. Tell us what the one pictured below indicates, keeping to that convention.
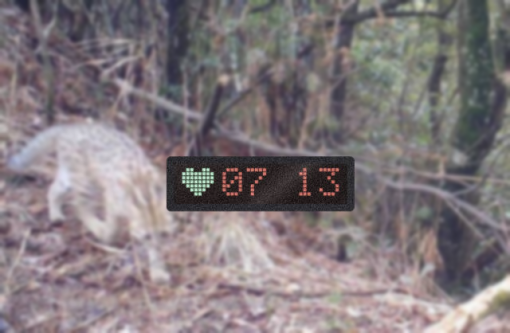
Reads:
7,13
